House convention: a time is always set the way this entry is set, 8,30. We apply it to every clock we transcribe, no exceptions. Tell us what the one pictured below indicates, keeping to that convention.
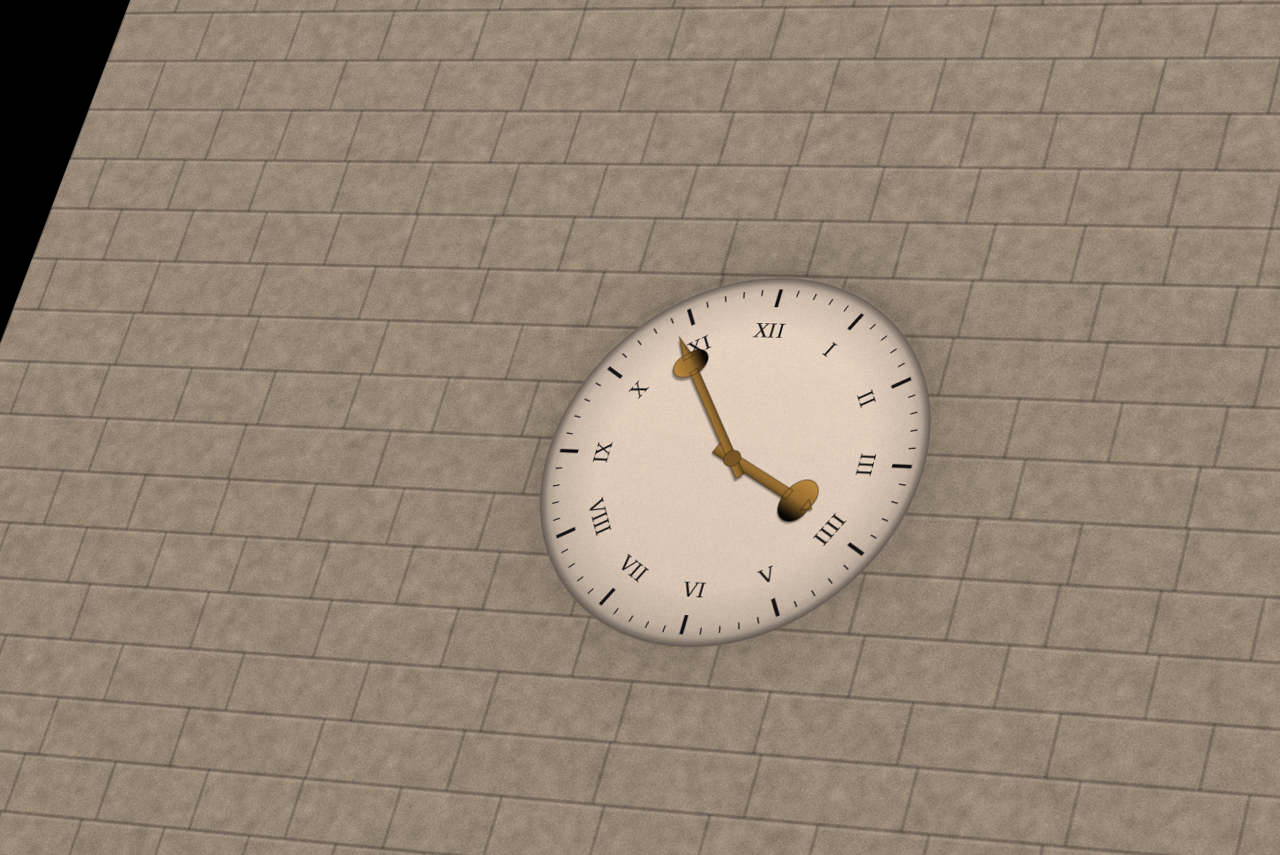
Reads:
3,54
